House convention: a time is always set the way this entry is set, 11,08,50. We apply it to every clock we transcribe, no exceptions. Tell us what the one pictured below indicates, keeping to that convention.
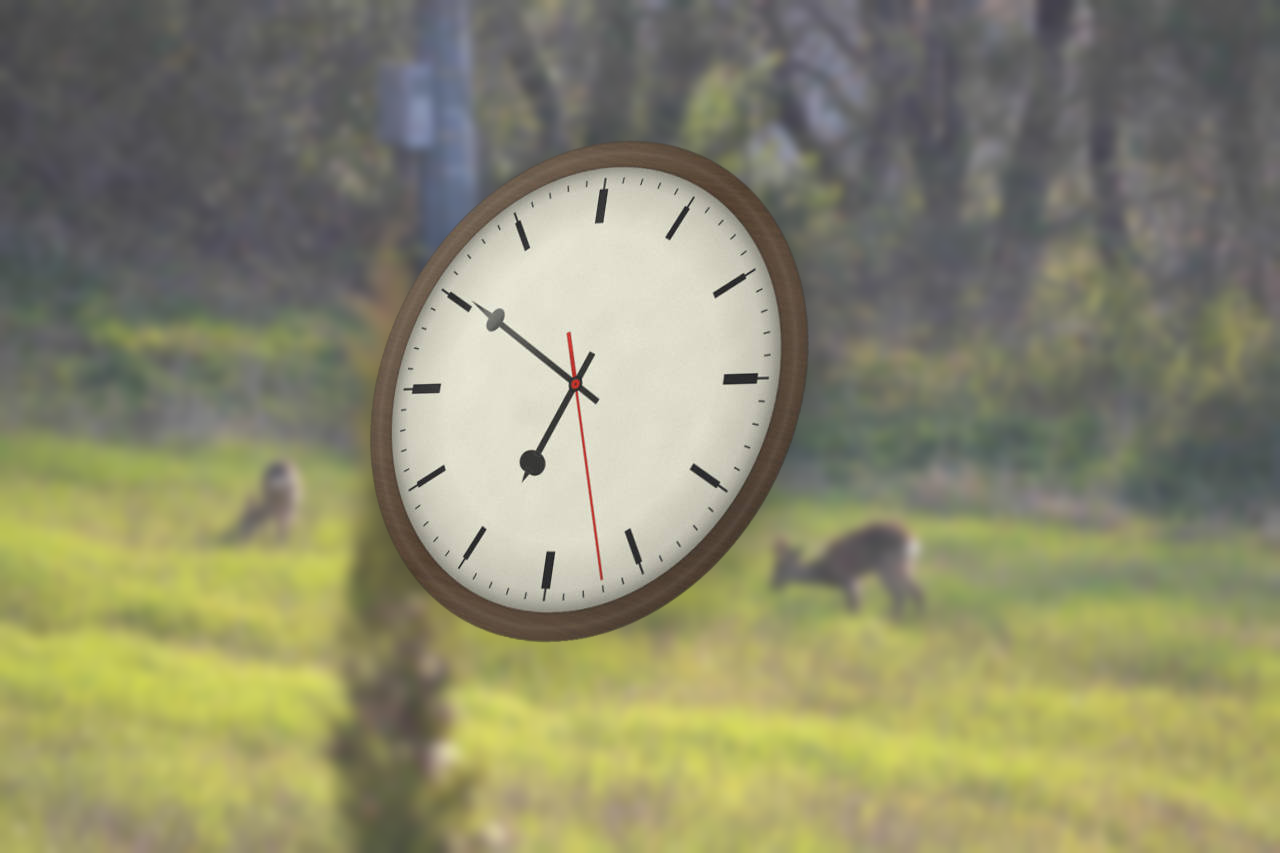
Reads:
6,50,27
